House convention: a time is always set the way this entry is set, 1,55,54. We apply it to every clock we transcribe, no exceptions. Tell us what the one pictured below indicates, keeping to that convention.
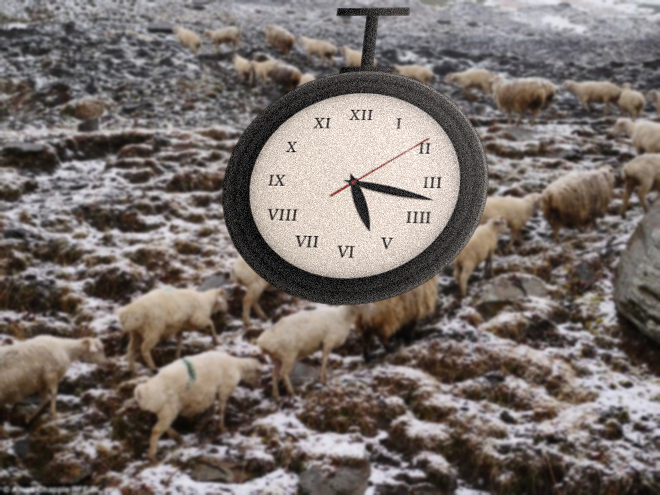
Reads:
5,17,09
